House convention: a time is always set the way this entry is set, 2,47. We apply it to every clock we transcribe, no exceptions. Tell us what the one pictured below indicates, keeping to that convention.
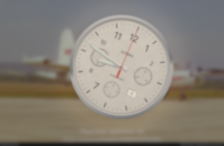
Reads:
8,47
